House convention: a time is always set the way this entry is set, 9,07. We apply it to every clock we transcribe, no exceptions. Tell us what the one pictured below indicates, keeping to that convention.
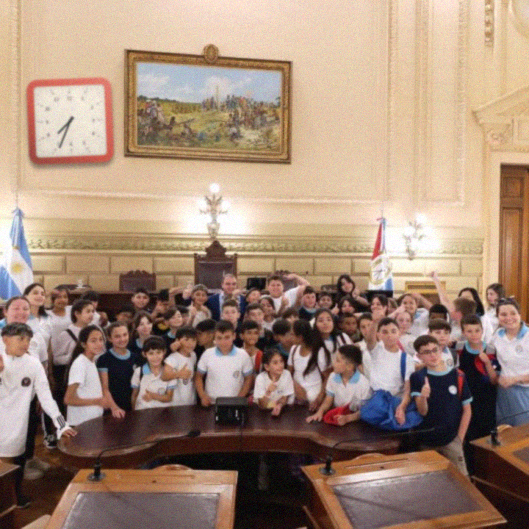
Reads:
7,34
